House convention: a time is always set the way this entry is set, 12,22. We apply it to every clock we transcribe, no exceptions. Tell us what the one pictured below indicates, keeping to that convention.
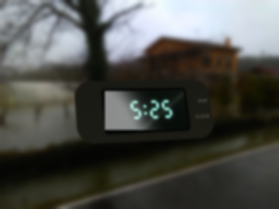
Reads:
5,25
